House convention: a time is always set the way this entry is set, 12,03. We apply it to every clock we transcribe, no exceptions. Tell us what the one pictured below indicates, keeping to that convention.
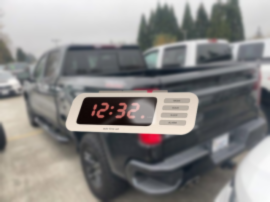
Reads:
12,32
